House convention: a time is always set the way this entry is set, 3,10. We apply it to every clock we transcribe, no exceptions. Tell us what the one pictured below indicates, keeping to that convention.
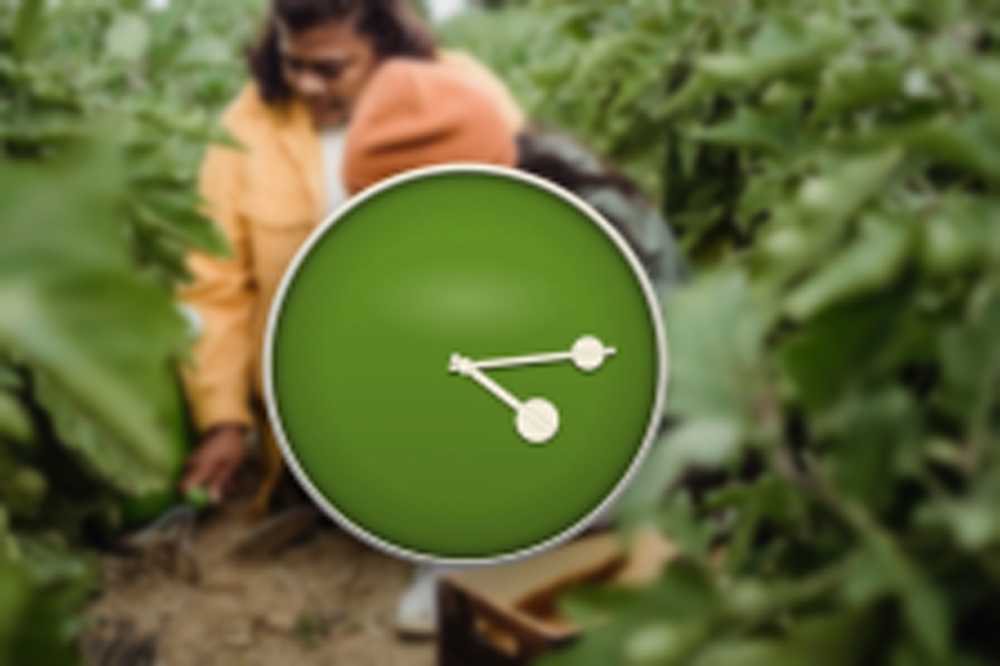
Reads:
4,14
